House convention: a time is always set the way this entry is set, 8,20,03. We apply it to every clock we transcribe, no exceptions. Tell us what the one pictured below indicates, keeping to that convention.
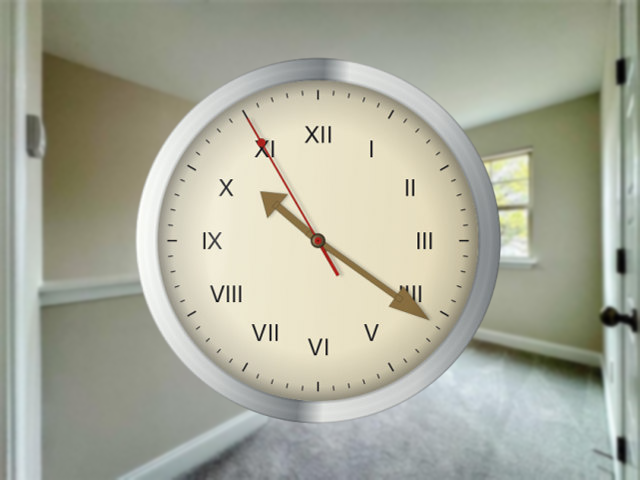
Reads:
10,20,55
